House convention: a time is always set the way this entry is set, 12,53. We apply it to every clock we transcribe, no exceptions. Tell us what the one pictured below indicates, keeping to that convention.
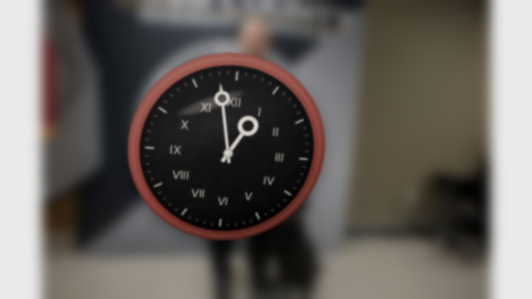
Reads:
12,58
